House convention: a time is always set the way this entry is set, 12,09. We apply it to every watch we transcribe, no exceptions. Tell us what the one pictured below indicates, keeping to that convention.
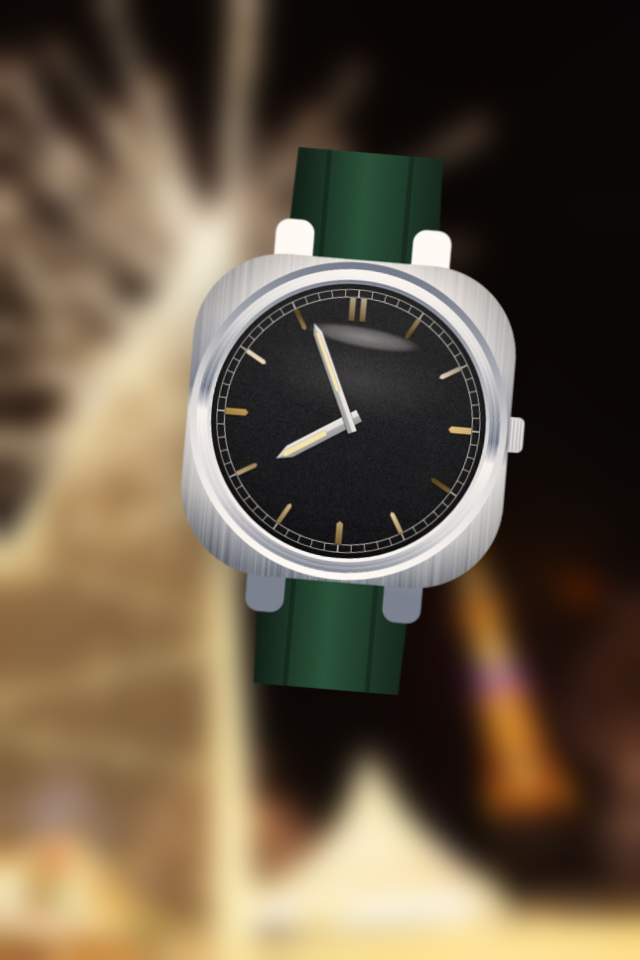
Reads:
7,56
